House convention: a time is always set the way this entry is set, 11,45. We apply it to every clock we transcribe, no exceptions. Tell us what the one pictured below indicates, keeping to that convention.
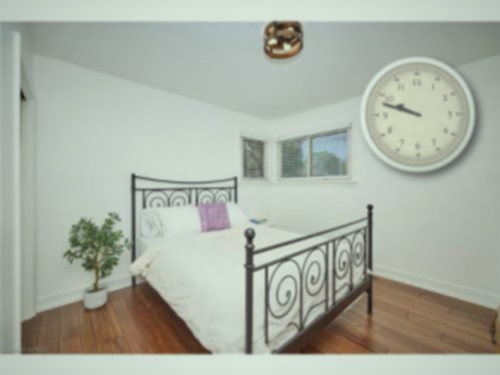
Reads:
9,48
